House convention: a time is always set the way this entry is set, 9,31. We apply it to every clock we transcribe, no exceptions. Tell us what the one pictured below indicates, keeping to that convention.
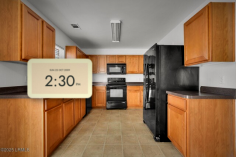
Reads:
2,30
